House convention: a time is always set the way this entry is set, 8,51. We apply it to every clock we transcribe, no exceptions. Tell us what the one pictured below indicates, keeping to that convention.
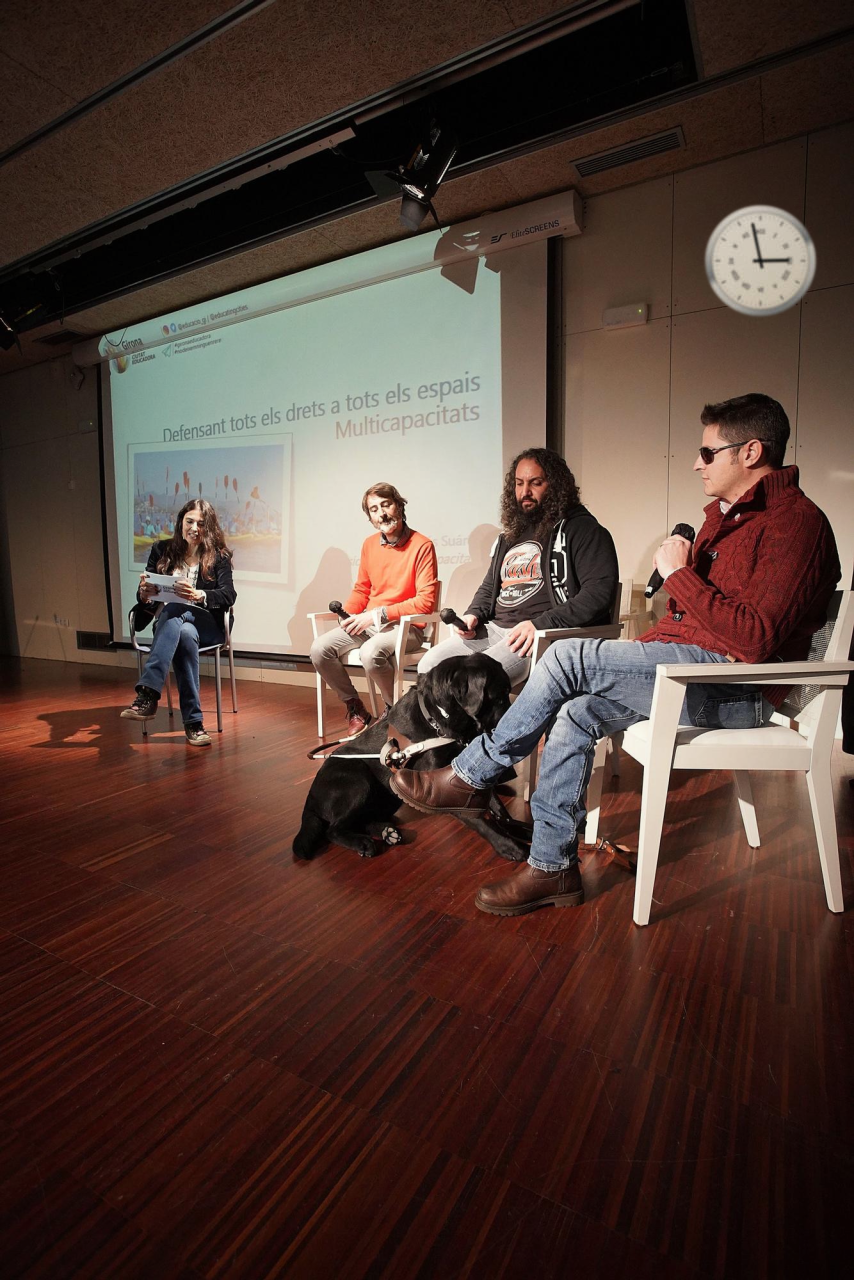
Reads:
2,58
